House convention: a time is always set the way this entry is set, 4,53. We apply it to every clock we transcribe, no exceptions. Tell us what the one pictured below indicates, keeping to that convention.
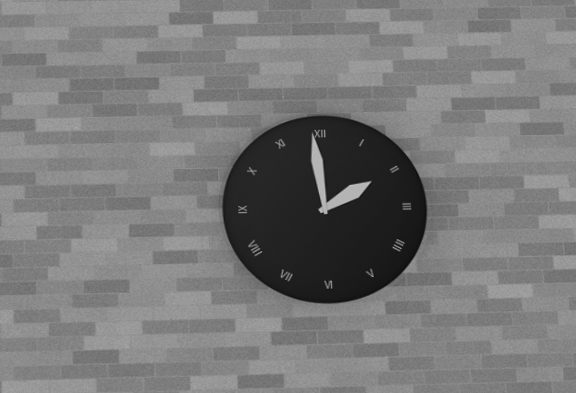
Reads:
1,59
